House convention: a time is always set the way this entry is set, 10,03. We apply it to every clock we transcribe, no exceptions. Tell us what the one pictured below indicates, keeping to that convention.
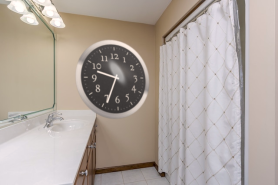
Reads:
9,34
